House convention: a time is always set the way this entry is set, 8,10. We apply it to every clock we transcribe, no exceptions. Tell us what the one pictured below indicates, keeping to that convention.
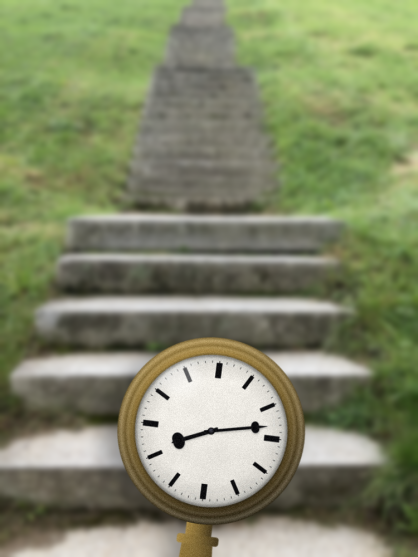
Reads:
8,13
